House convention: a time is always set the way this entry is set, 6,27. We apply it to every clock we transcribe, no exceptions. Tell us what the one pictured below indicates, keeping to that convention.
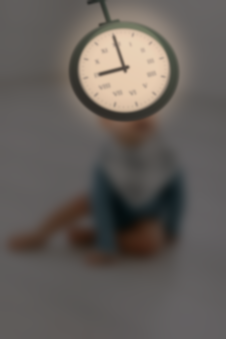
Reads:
9,00
